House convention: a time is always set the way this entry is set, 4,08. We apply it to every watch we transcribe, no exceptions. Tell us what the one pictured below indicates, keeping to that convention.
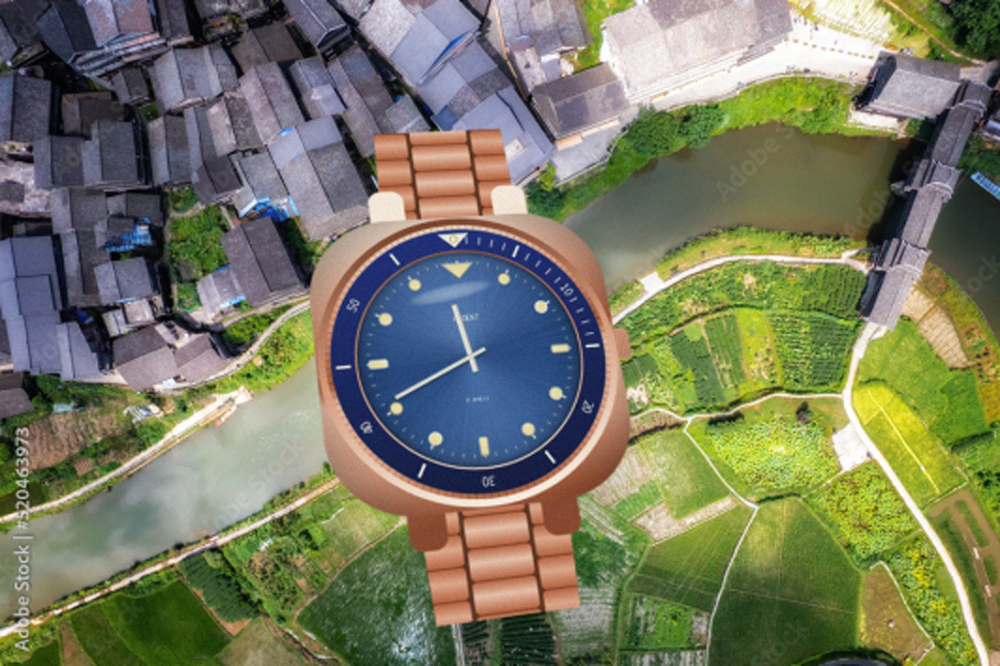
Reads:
11,41
